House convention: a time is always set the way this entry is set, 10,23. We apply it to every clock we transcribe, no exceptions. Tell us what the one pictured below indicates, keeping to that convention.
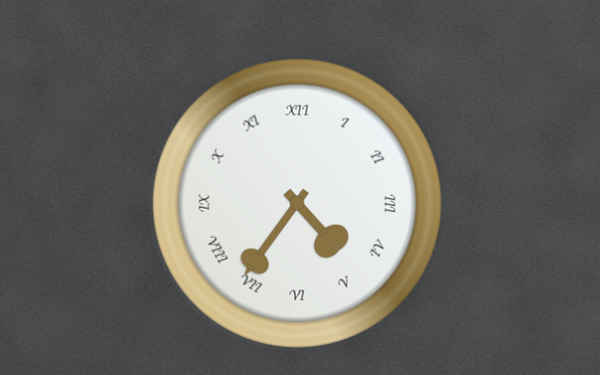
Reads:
4,36
